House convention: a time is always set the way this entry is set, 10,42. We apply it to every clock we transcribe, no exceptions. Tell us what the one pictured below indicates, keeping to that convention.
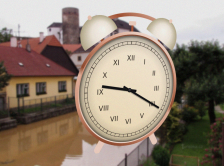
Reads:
9,20
